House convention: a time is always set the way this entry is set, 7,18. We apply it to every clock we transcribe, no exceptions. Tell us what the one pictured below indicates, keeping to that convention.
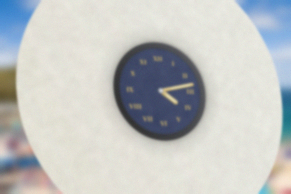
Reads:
4,13
